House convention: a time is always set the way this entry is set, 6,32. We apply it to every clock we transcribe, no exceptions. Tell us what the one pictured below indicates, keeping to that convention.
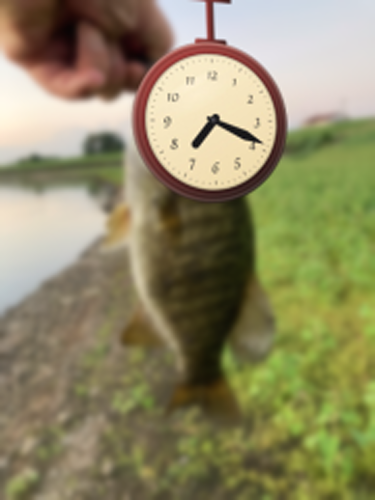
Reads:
7,19
